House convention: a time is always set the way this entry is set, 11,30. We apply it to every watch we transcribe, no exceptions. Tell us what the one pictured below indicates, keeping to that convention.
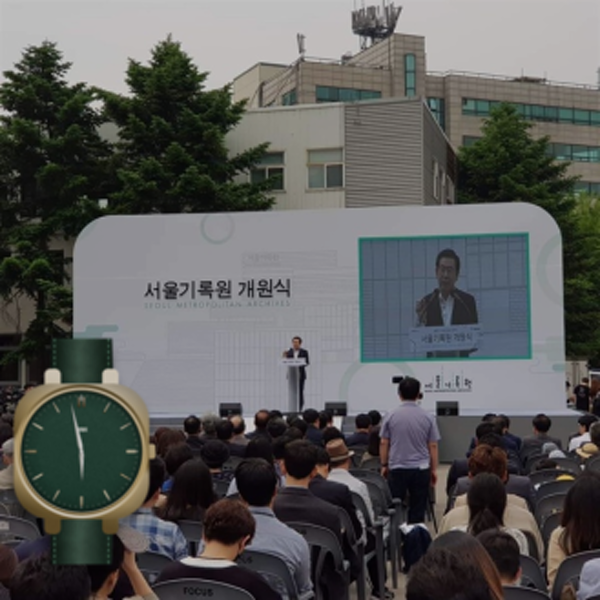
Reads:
5,58
